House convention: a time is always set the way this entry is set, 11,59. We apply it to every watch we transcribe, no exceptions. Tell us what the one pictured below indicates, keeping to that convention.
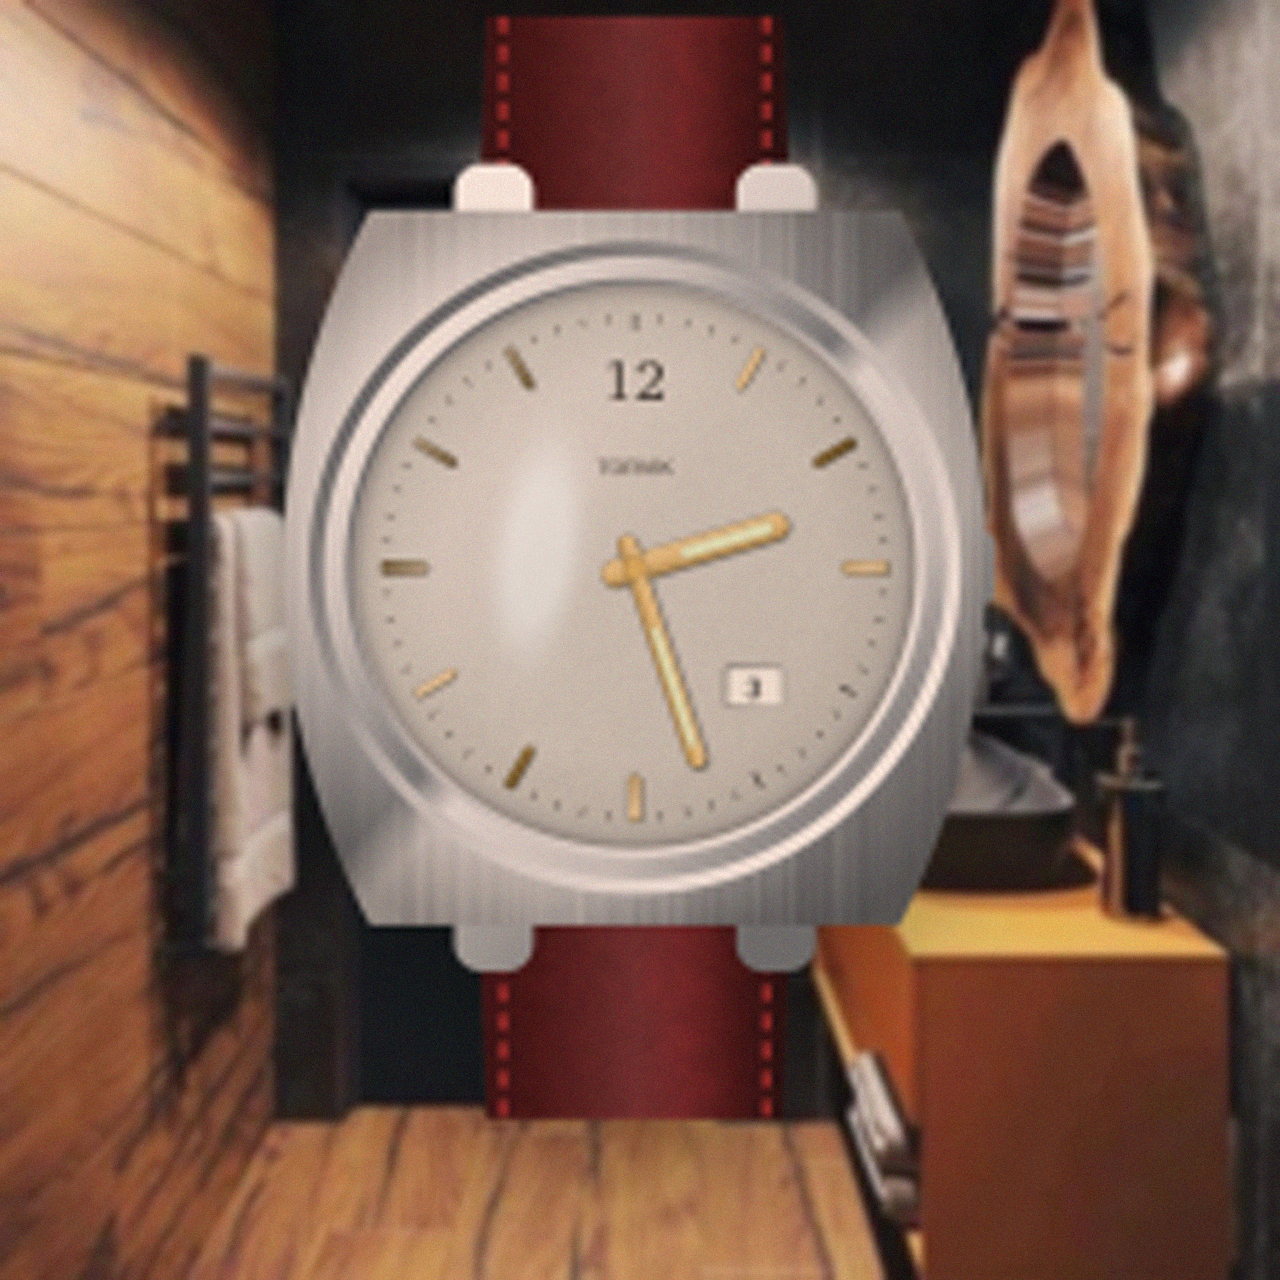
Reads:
2,27
